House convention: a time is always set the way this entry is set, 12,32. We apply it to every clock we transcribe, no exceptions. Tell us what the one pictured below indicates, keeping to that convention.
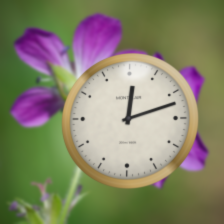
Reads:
12,12
